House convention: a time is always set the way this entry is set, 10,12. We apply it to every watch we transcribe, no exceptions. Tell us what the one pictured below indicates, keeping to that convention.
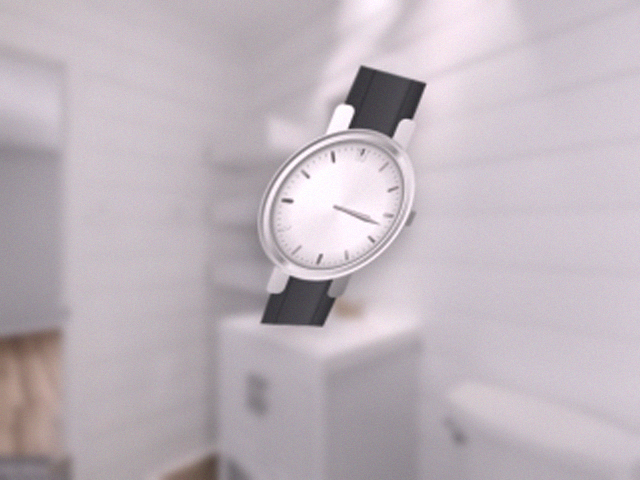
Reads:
3,17
